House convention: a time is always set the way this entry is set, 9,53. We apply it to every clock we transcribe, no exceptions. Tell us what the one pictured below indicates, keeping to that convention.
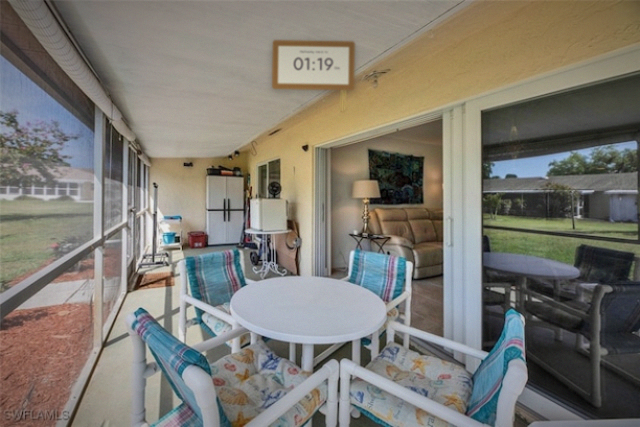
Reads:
1,19
